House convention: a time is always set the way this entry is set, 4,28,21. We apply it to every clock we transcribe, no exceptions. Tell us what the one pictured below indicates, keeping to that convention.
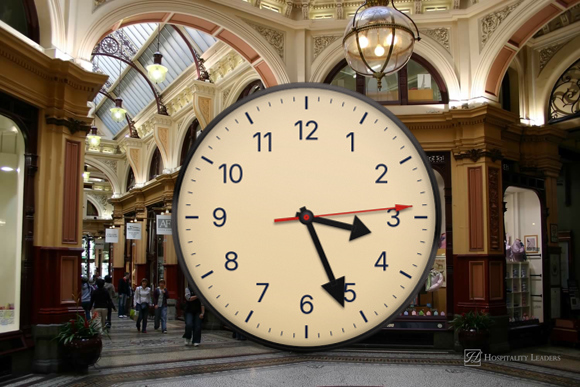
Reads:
3,26,14
